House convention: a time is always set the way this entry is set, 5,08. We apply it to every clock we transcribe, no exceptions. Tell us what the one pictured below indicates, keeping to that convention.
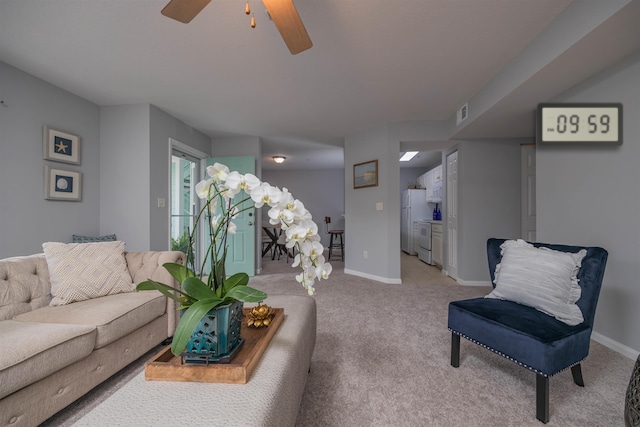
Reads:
9,59
